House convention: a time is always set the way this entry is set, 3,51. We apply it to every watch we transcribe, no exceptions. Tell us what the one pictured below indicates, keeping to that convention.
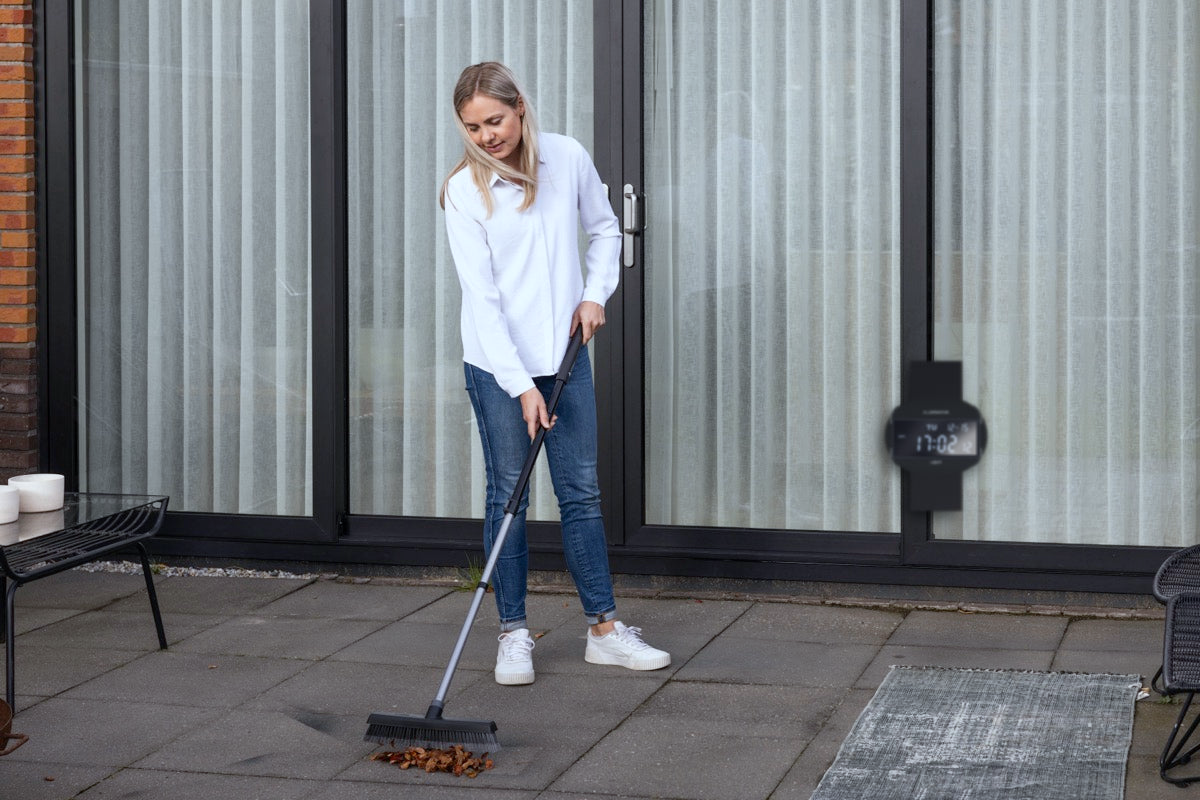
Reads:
17,02
